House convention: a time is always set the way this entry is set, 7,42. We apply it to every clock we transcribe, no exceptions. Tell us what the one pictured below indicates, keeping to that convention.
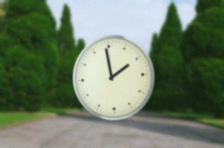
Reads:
1,59
